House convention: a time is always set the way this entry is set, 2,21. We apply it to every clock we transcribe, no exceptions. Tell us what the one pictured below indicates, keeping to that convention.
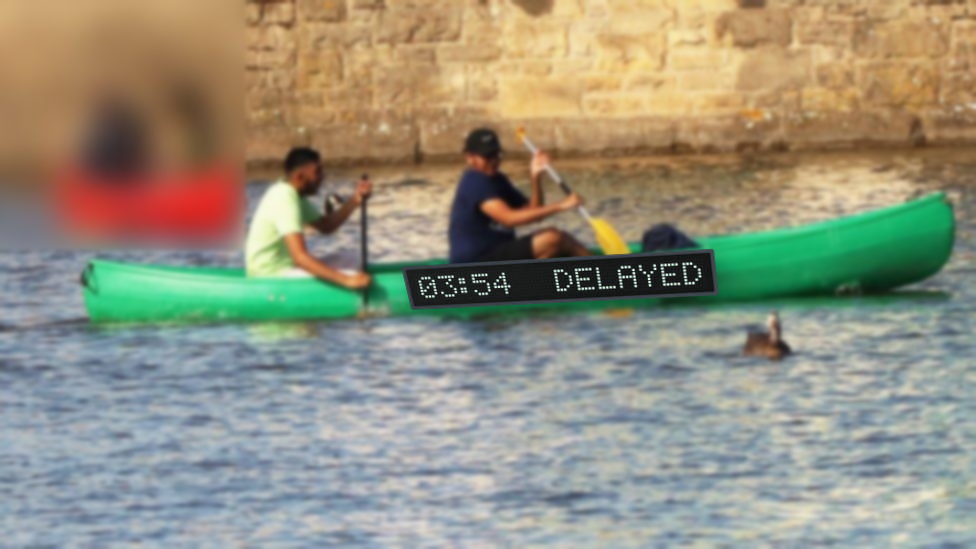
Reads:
3,54
